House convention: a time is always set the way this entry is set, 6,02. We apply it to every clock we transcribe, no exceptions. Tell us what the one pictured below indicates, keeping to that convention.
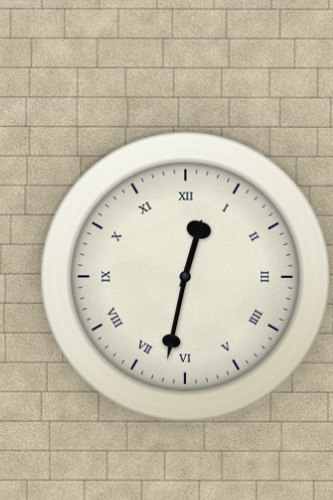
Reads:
12,32
